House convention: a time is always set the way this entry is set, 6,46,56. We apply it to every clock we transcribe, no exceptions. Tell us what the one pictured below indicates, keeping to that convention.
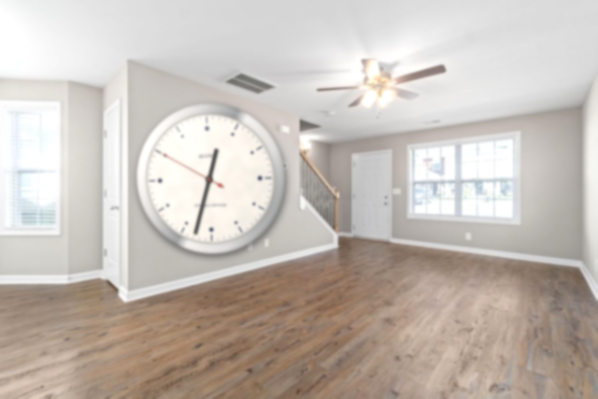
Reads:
12,32,50
